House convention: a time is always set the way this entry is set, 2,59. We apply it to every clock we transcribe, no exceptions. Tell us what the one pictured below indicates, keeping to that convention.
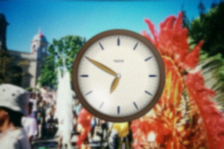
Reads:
6,50
